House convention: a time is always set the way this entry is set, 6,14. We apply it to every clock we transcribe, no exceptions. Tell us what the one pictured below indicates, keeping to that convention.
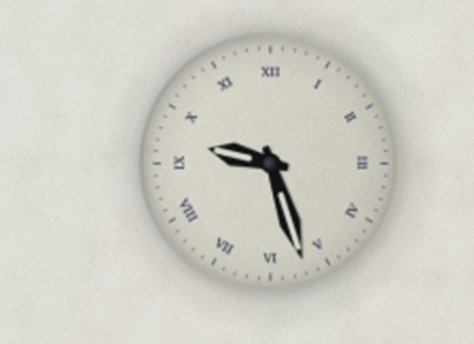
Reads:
9,27
